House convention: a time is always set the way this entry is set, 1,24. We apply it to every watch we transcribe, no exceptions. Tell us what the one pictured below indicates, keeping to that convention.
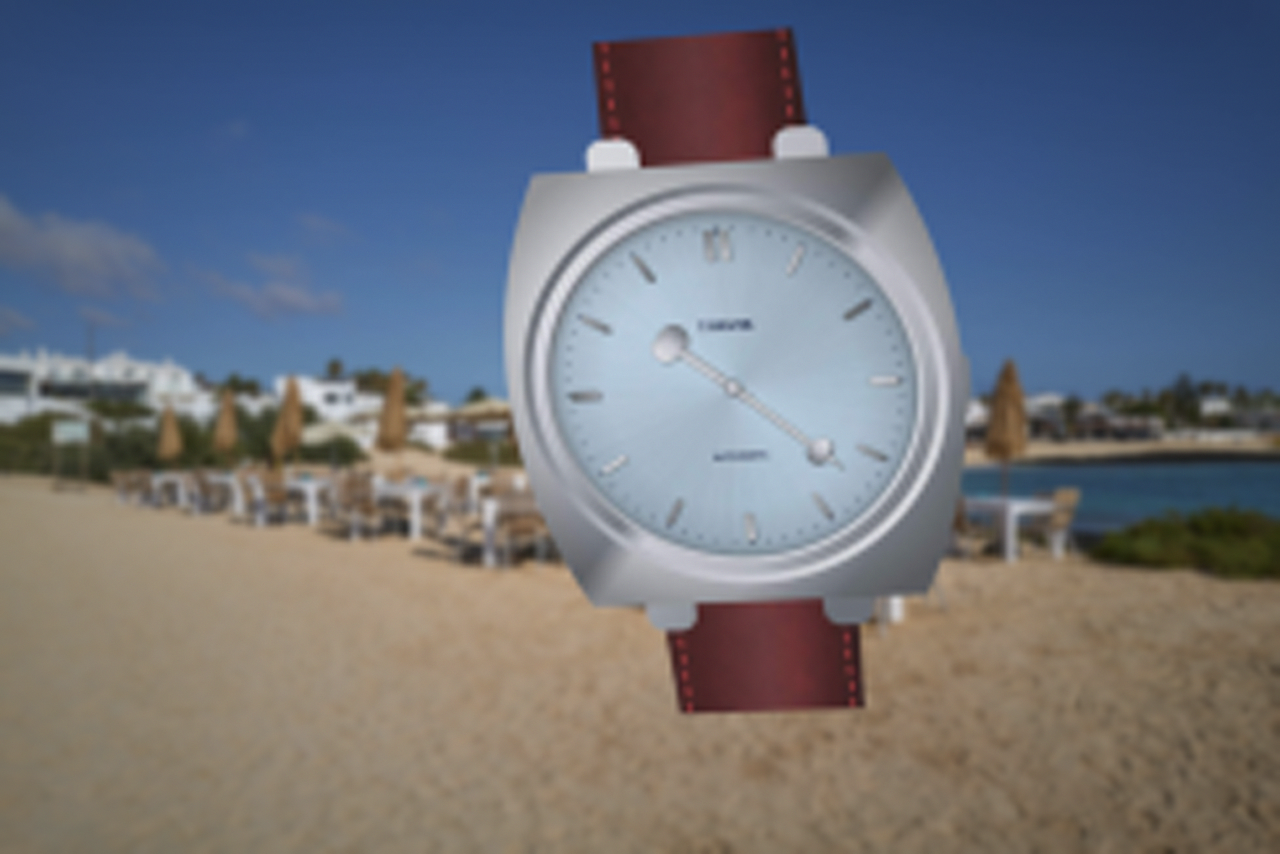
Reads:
10,22
